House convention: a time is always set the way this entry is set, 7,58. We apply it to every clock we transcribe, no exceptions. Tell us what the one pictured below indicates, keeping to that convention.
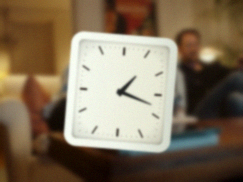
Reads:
1,18
